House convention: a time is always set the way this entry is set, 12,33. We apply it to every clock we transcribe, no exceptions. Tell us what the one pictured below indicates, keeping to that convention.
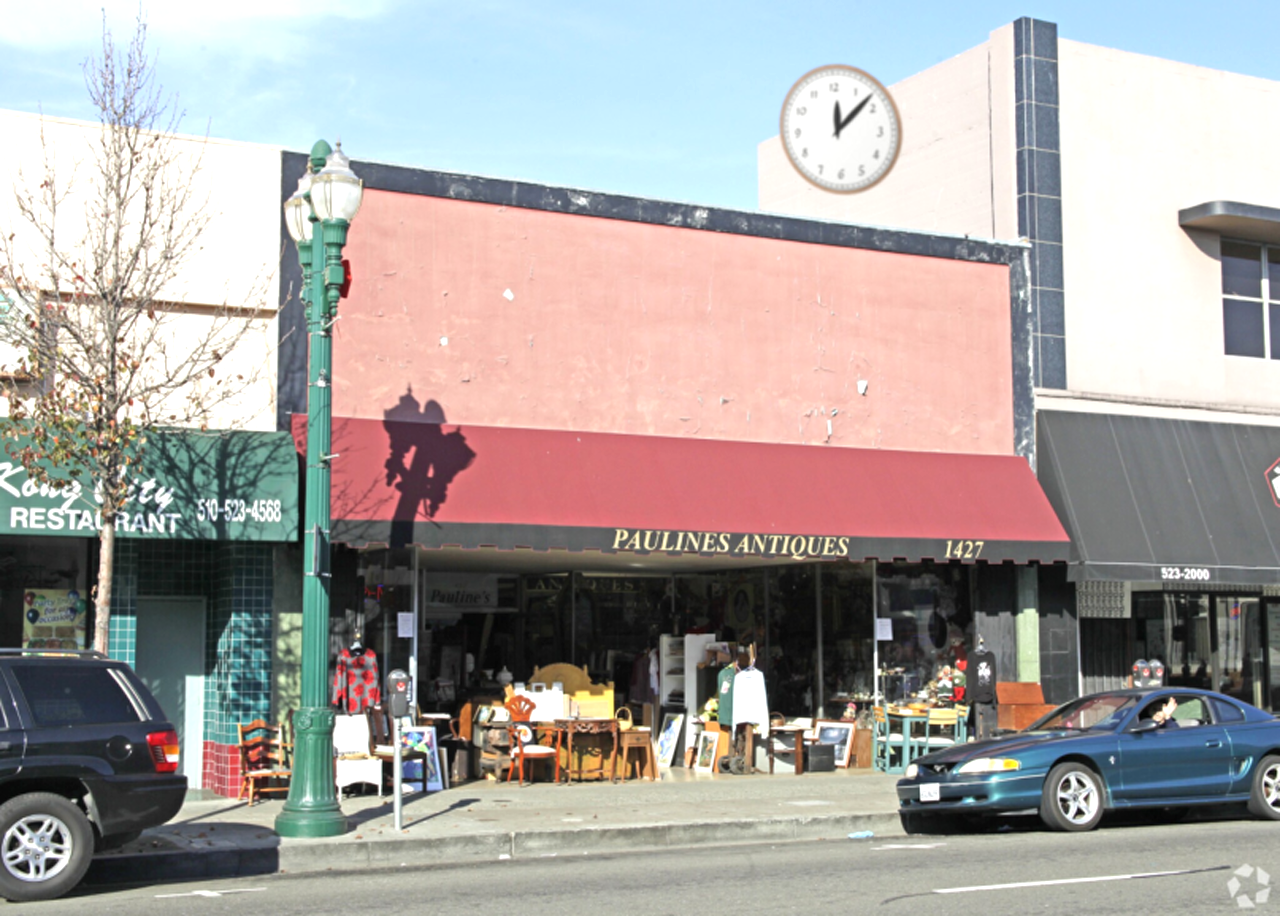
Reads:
12,08
